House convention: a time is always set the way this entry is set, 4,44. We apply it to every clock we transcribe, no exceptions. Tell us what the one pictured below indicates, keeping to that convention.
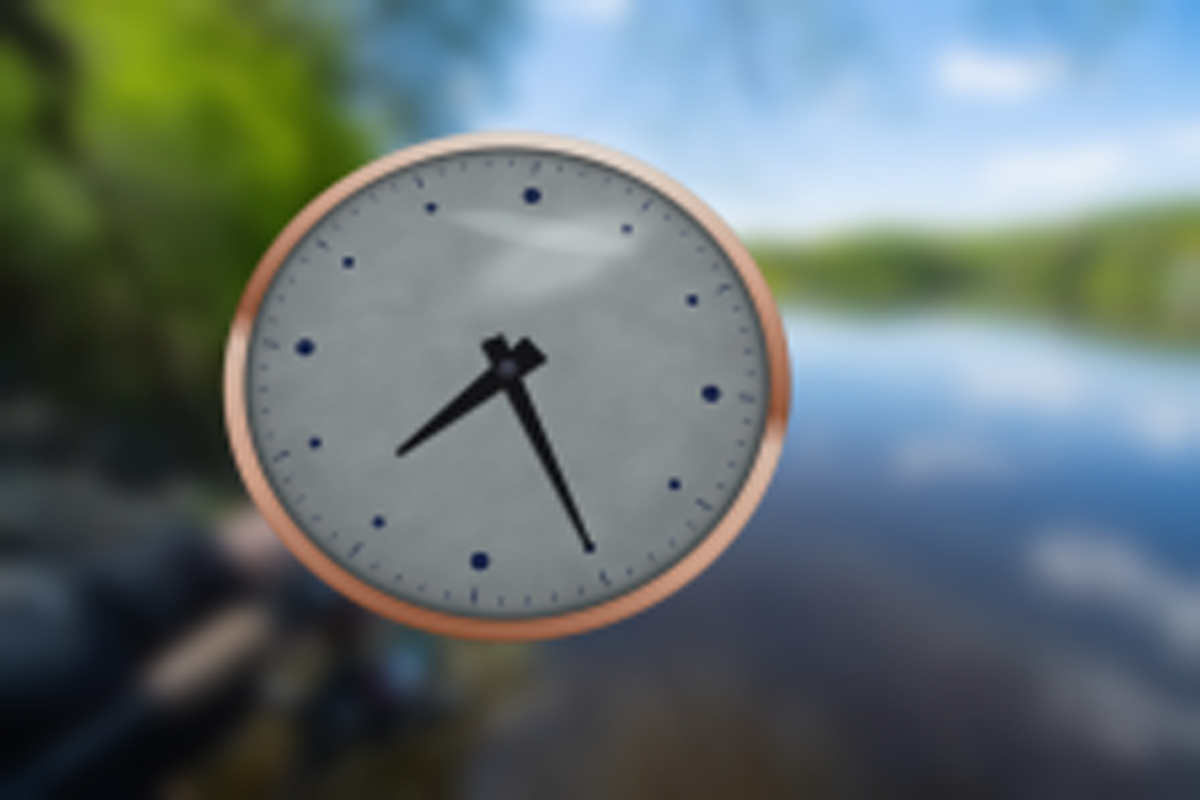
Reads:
7,25
